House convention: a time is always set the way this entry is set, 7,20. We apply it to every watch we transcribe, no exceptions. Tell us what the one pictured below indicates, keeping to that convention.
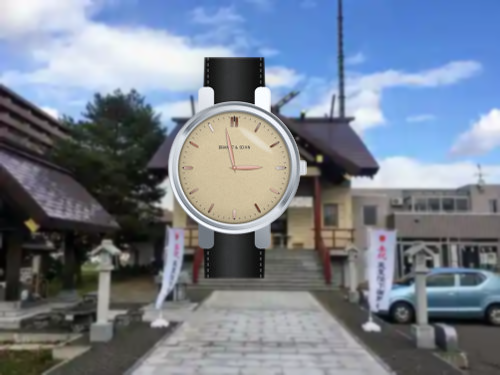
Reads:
2,58
